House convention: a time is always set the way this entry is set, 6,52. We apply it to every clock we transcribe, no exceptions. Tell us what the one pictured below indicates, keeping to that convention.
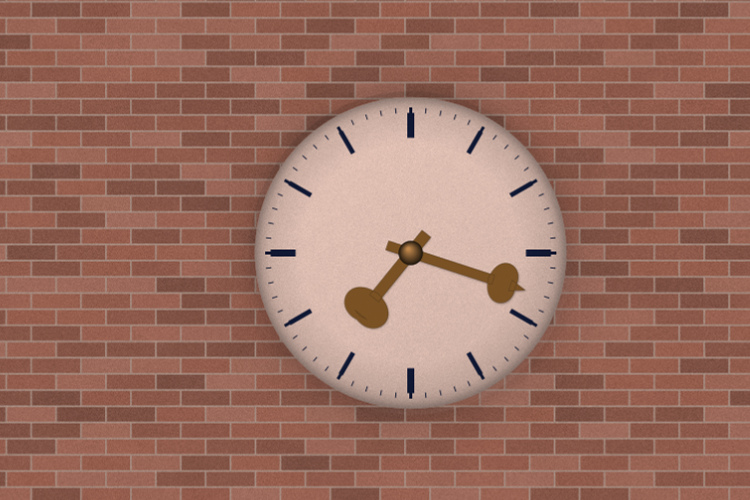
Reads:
7,18
